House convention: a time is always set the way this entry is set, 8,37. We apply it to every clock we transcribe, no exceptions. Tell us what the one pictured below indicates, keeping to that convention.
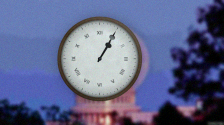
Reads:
1,05
